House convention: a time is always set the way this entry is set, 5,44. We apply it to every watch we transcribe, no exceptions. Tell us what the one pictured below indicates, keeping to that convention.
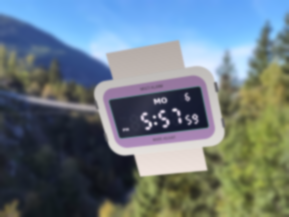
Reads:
5,57
